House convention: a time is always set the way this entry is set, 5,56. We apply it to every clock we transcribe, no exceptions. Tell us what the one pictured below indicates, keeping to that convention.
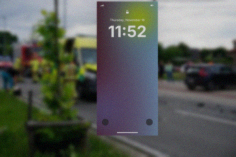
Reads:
11,52
